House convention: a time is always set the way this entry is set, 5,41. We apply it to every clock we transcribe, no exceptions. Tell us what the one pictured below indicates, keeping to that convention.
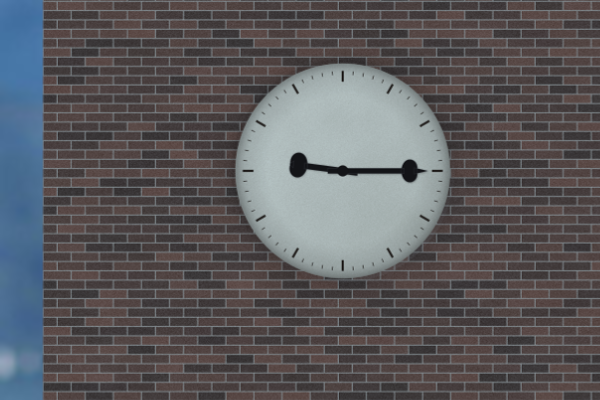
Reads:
9,15
